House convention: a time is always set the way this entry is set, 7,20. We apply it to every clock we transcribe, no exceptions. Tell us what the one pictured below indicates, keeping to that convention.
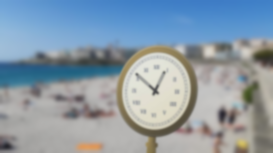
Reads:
12,51
